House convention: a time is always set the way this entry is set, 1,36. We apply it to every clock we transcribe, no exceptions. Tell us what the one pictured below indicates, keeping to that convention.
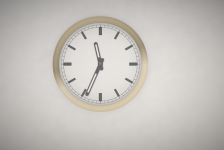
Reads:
11,34
